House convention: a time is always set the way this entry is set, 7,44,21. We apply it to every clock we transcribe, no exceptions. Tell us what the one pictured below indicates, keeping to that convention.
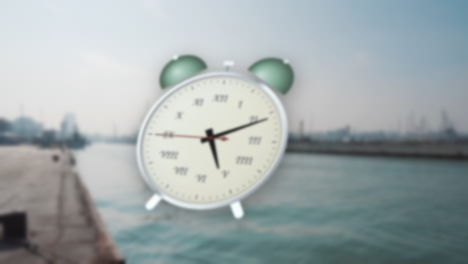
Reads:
5,10,45
